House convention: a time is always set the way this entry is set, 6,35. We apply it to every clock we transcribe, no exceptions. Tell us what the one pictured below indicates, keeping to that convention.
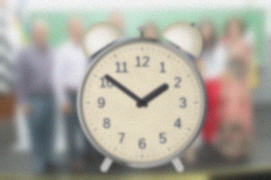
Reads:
1,51
